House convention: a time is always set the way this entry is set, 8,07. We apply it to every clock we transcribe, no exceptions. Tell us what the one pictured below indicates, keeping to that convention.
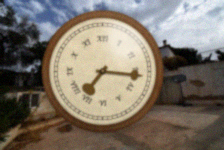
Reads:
7,16
